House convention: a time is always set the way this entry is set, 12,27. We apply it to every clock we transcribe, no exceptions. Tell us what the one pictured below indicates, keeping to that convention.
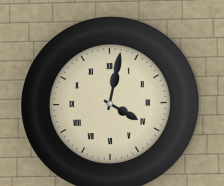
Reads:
4,02
